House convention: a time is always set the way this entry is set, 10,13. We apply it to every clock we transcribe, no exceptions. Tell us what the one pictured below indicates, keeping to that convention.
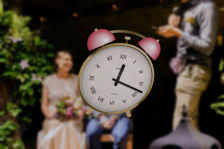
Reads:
12,18
